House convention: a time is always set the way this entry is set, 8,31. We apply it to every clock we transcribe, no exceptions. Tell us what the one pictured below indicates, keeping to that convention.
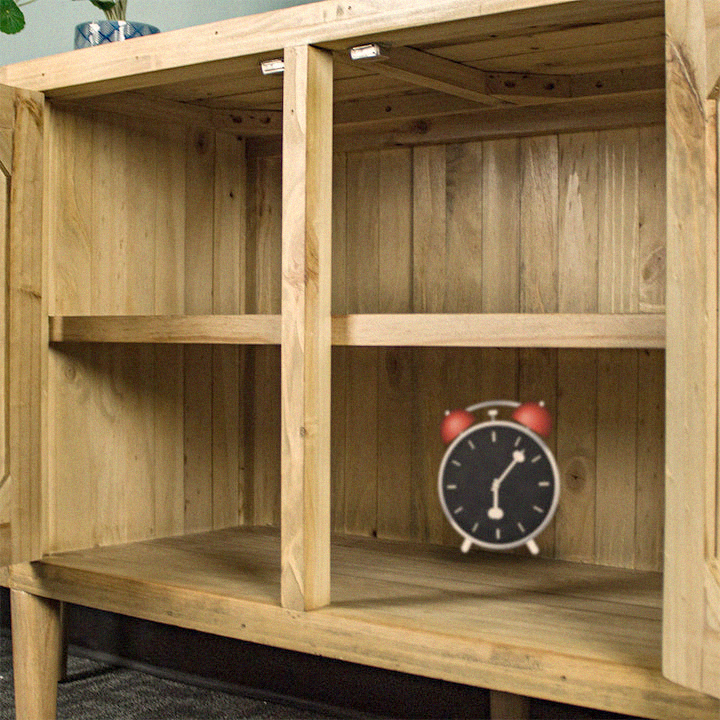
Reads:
6,07
